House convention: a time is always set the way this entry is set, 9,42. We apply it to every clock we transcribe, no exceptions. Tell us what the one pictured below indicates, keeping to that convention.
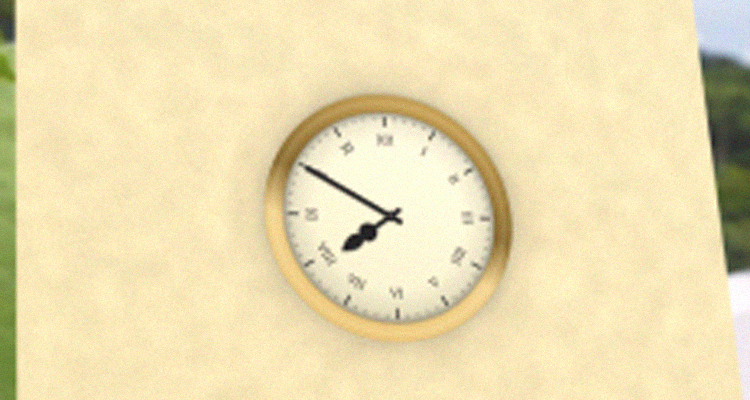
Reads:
7,50
